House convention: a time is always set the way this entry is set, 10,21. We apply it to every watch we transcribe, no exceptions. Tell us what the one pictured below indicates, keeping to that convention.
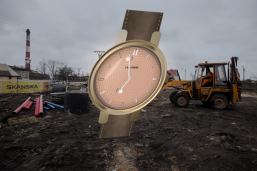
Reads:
6,58
